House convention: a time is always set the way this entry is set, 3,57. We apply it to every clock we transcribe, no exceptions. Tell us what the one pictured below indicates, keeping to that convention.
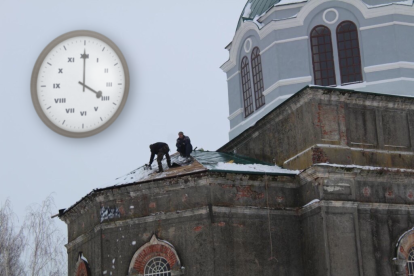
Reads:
4,00
